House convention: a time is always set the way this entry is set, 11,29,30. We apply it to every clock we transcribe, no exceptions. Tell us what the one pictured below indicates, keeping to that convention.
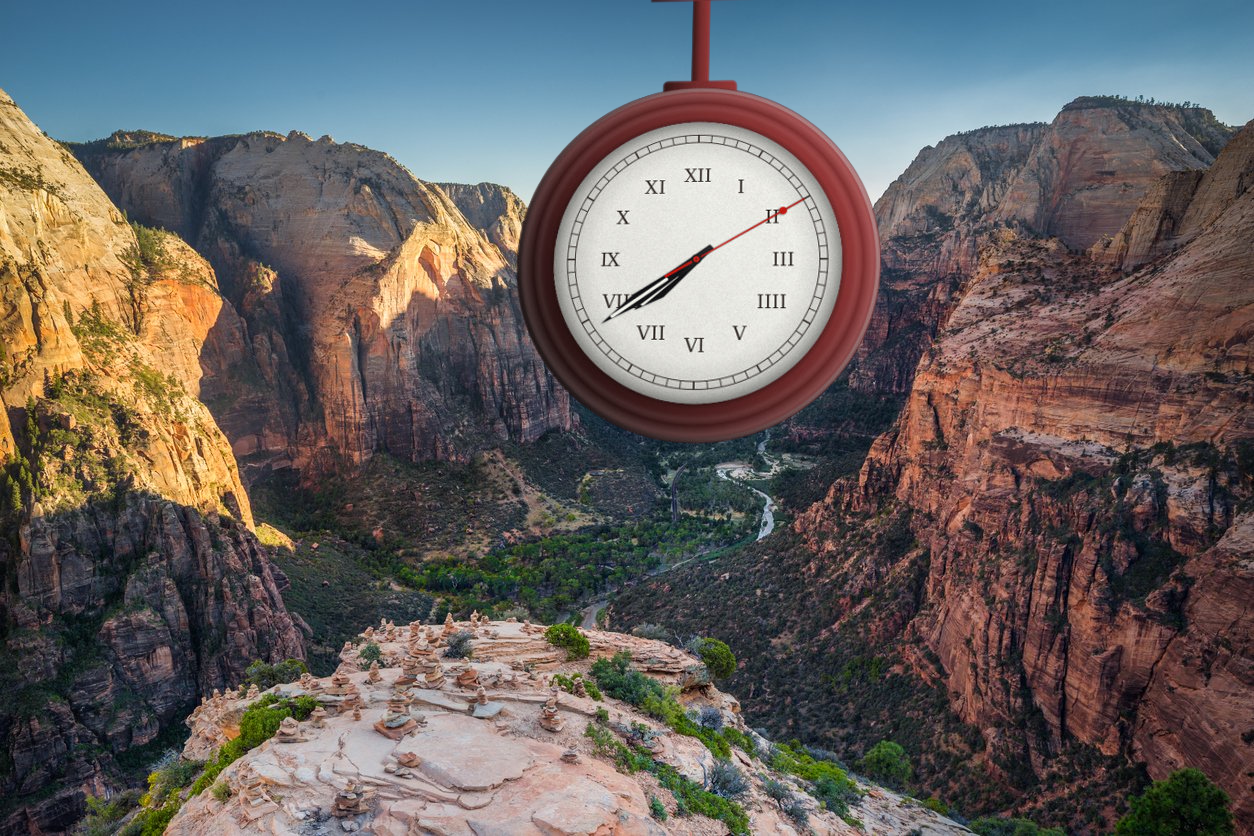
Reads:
7,39,10
